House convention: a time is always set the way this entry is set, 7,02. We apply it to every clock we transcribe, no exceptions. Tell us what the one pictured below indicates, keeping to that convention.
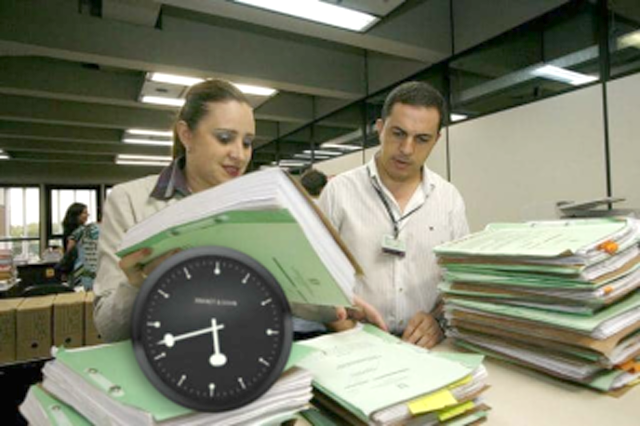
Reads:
5,42
